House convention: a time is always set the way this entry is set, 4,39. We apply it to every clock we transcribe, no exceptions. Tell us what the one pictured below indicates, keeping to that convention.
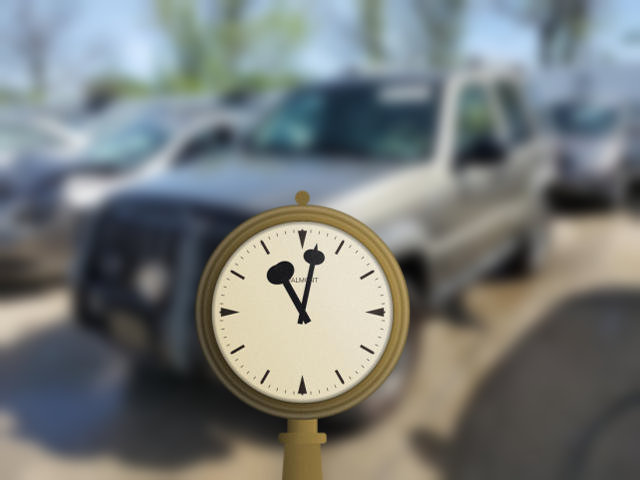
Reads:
11,02
